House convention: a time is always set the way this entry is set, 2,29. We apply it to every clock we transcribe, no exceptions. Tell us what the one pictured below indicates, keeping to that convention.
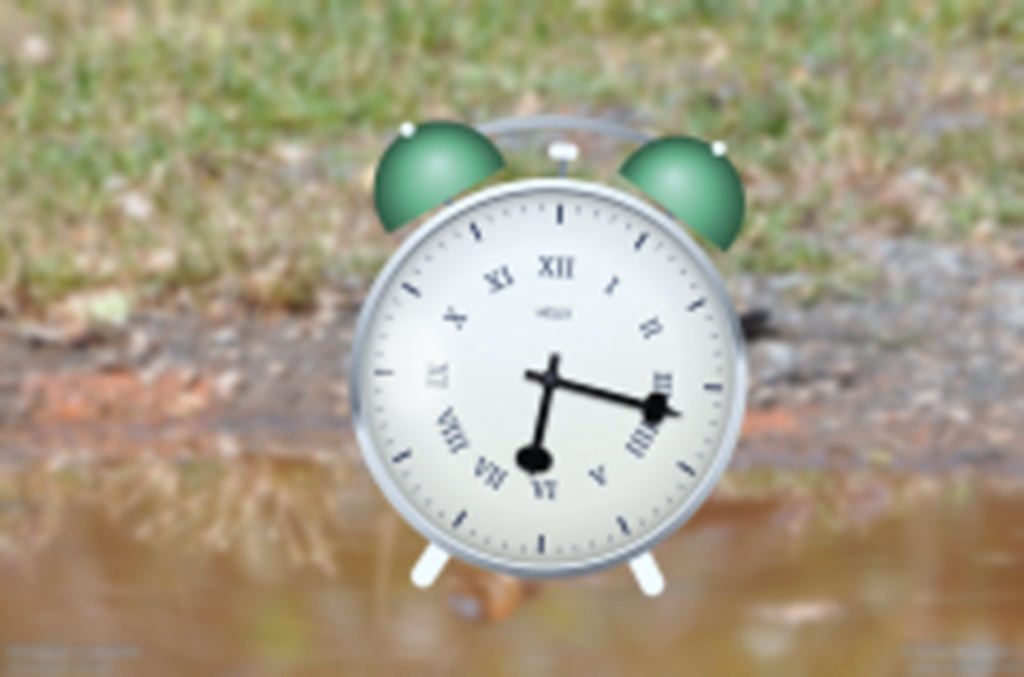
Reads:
6,17
